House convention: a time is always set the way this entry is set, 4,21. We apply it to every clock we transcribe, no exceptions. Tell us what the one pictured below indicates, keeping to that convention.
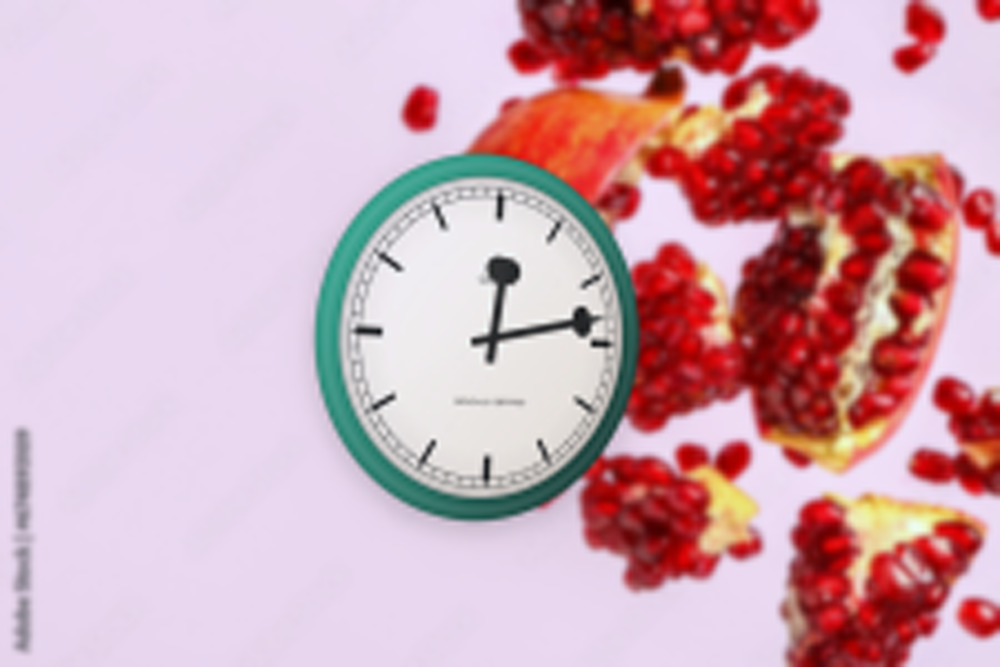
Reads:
12,13
